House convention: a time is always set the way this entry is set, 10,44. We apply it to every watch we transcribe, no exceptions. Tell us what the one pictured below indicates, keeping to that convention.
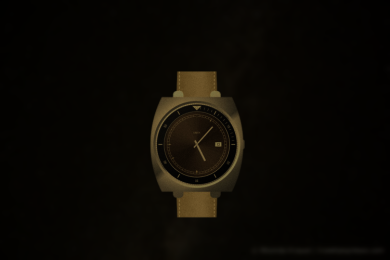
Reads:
5,07
